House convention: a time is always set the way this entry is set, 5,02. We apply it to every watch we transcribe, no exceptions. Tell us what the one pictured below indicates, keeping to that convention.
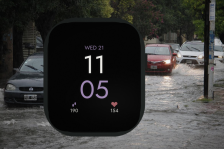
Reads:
11,05
